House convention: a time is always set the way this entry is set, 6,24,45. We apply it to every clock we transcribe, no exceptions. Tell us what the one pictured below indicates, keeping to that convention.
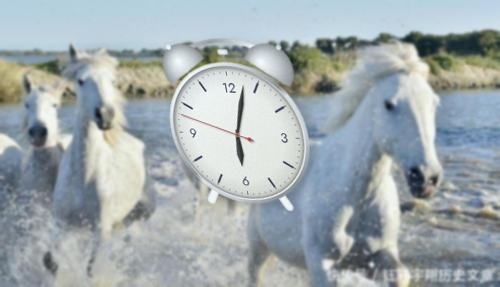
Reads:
6,02,48
